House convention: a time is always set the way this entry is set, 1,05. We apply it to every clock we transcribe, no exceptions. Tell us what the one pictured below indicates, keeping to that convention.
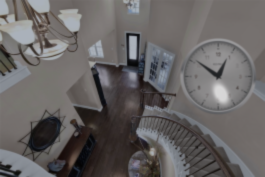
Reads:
12,51
